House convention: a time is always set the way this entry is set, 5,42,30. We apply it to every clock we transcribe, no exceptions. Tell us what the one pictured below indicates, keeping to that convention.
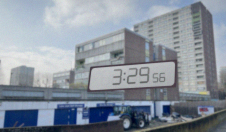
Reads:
3,29,56
